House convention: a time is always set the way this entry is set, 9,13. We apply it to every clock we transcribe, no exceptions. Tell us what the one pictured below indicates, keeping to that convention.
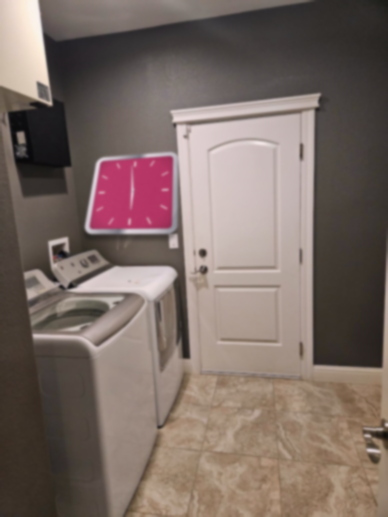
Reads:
5,59
